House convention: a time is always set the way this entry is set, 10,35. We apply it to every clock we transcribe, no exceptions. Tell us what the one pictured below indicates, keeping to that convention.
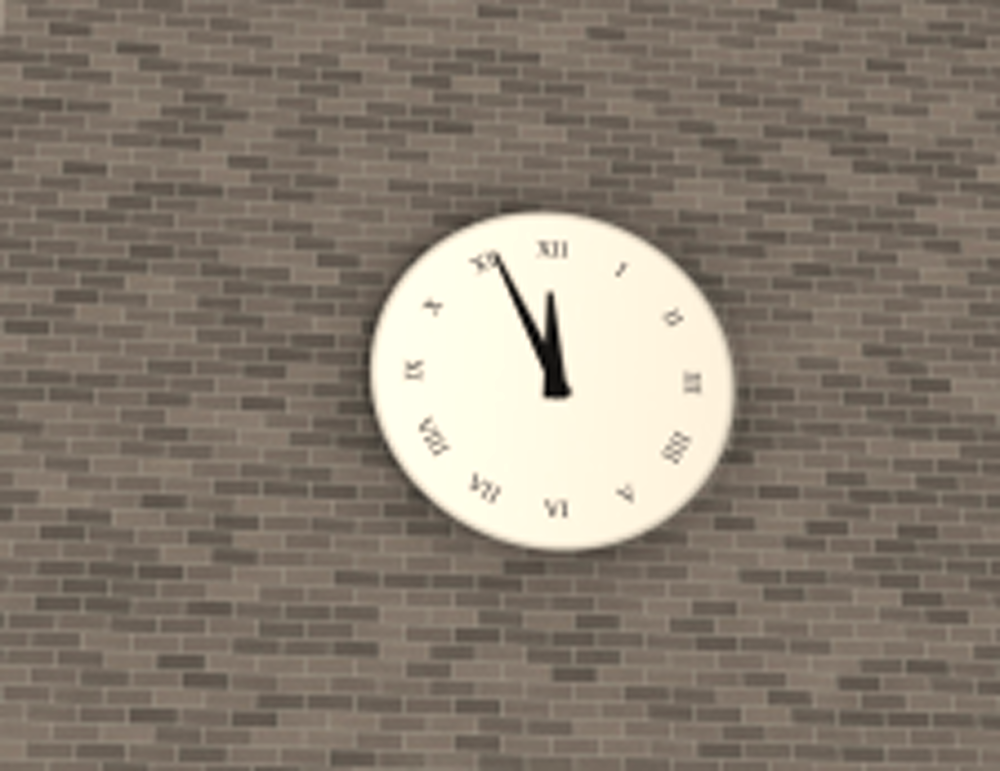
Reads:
11,56
